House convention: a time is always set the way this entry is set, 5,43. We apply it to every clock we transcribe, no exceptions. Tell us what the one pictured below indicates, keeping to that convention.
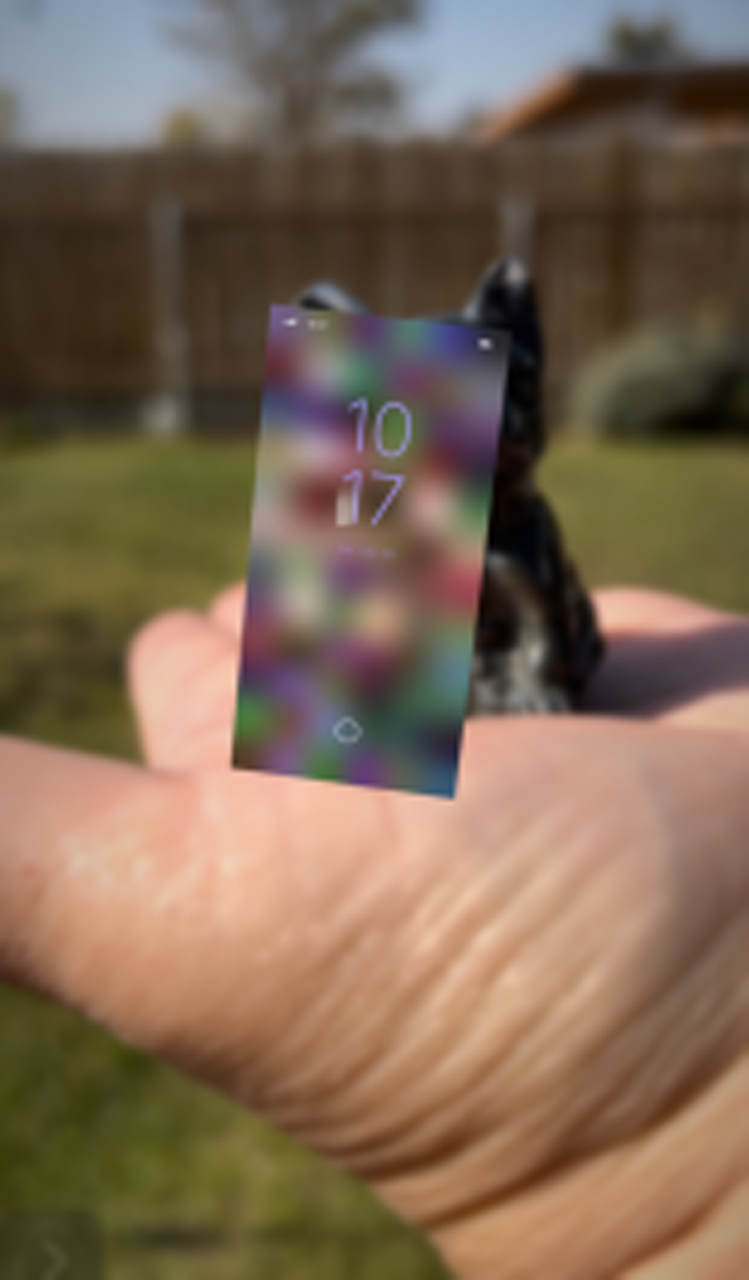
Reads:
10,17
